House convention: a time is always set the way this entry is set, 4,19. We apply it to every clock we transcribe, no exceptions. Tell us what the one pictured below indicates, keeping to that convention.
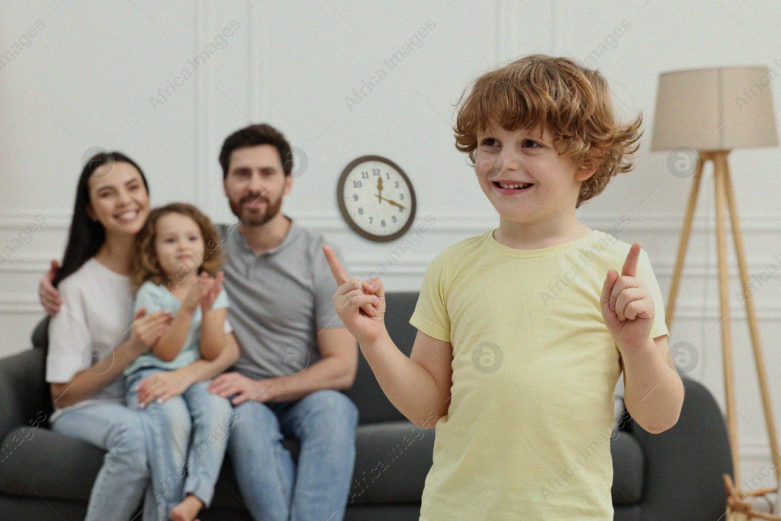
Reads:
12,19
